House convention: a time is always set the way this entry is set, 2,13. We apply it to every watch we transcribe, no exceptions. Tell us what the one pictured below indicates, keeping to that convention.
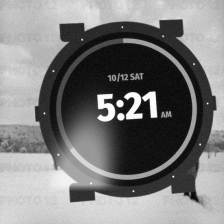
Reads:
5,21
